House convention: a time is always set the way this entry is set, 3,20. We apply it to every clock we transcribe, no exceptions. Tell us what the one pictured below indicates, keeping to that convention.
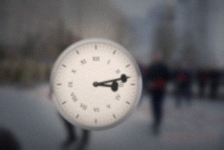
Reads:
3,13
